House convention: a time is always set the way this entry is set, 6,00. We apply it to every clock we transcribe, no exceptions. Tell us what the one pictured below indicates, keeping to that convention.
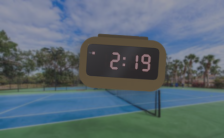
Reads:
2,19
